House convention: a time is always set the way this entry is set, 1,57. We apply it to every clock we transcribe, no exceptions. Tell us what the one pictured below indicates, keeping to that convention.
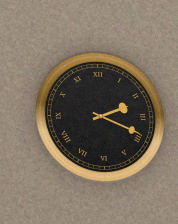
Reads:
2,19
